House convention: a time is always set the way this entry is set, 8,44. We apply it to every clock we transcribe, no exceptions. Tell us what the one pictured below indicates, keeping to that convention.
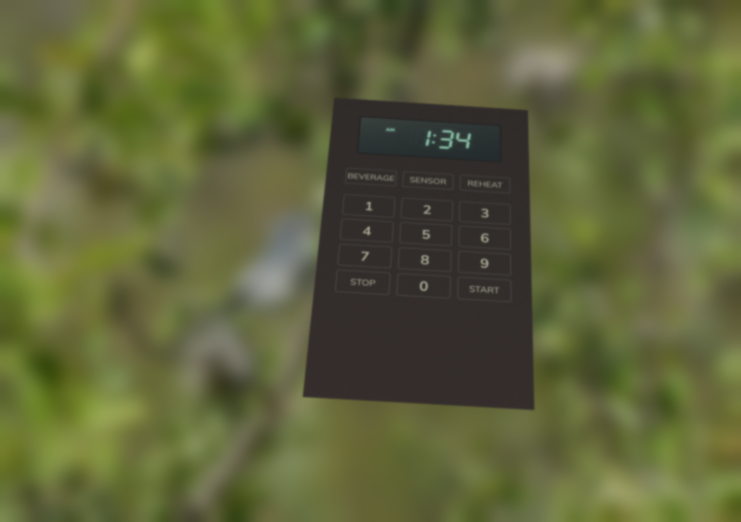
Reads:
1,34
